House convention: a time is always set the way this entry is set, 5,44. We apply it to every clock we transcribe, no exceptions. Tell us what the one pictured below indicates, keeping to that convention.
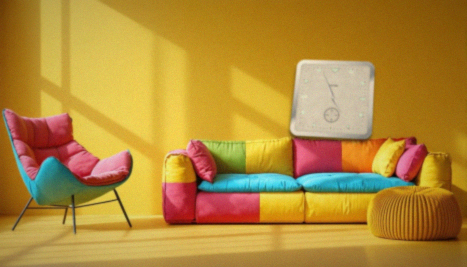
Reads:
4,56
